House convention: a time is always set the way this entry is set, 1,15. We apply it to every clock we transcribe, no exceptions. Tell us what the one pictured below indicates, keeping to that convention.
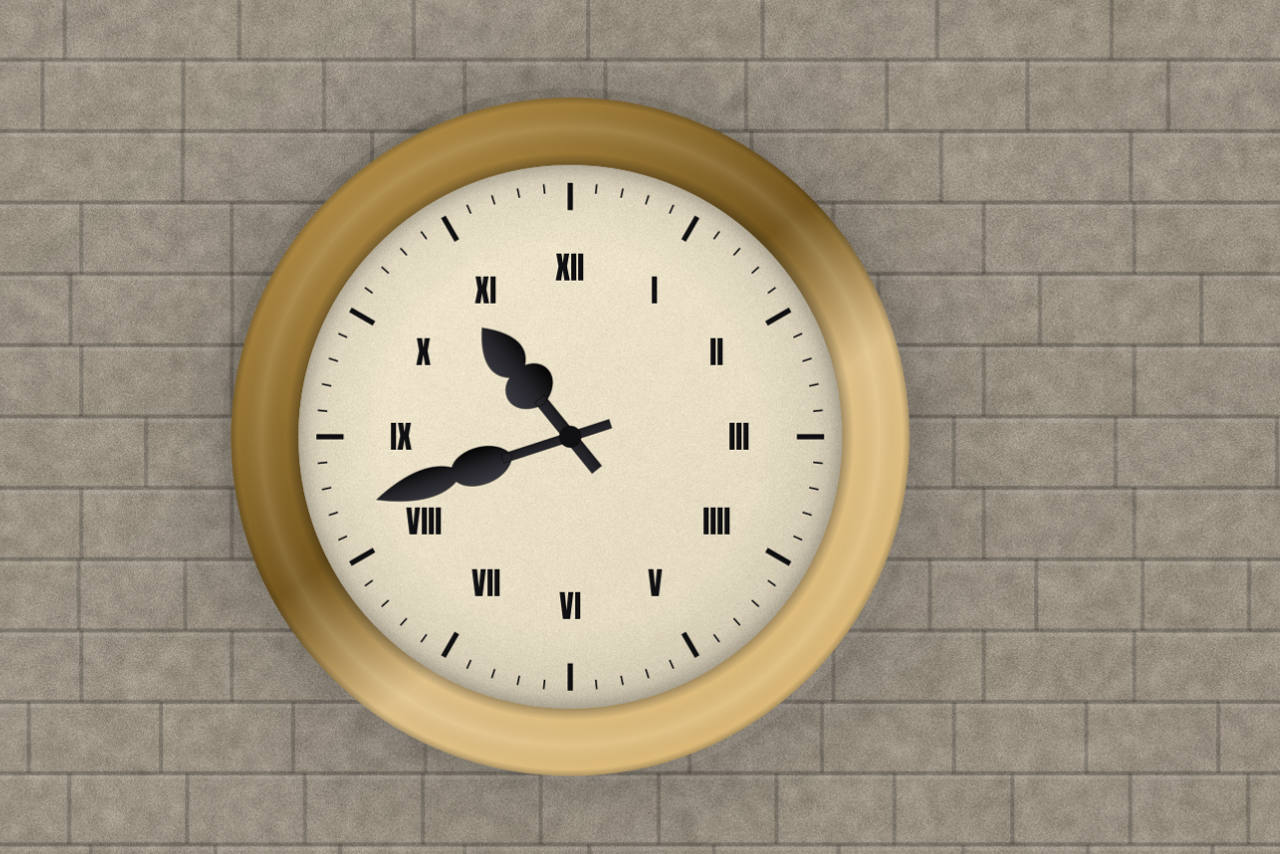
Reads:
10,42
